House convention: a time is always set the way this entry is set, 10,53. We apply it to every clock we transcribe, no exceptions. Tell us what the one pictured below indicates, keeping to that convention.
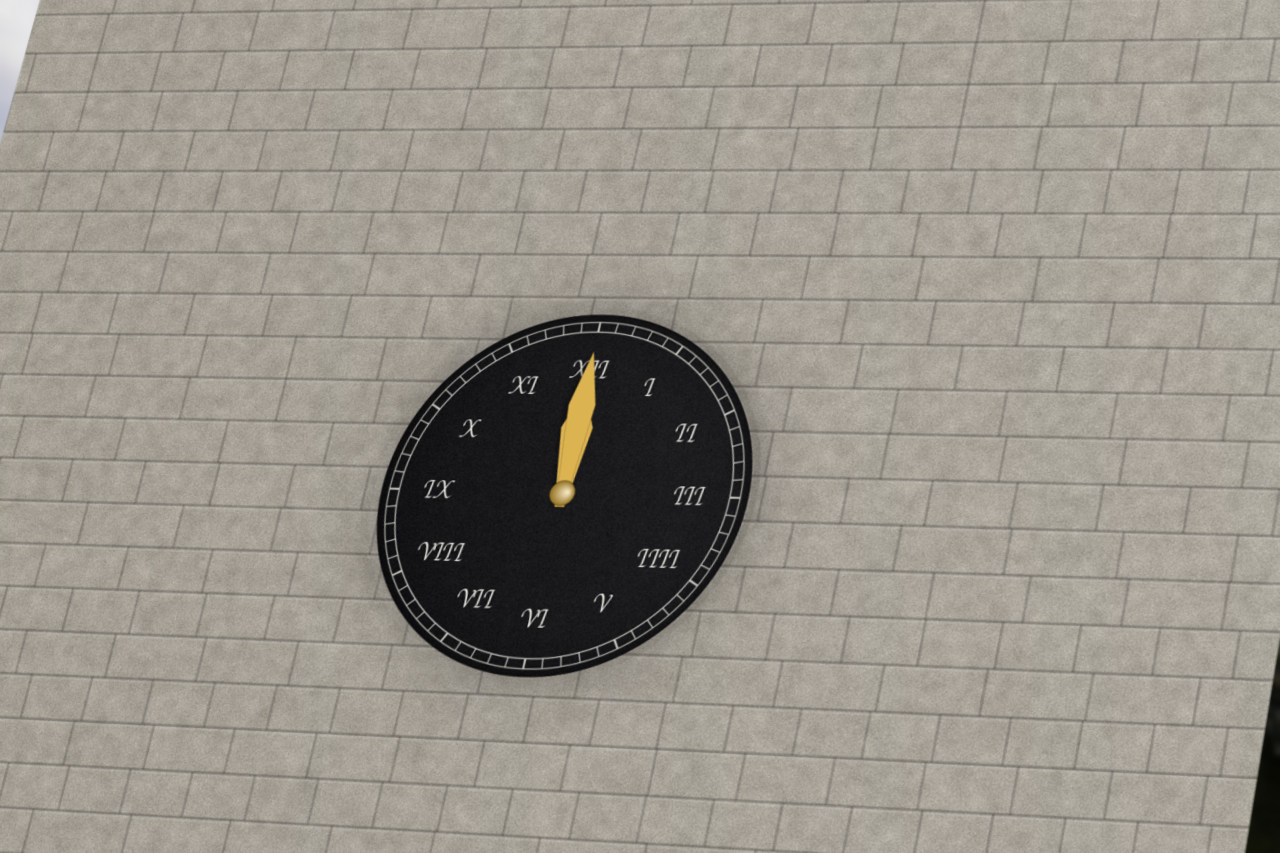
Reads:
12,00
